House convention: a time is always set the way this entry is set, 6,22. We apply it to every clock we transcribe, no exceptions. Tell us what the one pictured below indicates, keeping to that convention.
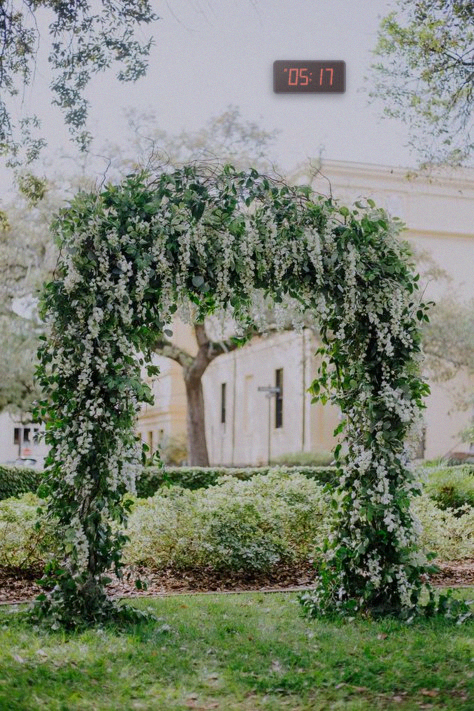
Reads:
5,17
